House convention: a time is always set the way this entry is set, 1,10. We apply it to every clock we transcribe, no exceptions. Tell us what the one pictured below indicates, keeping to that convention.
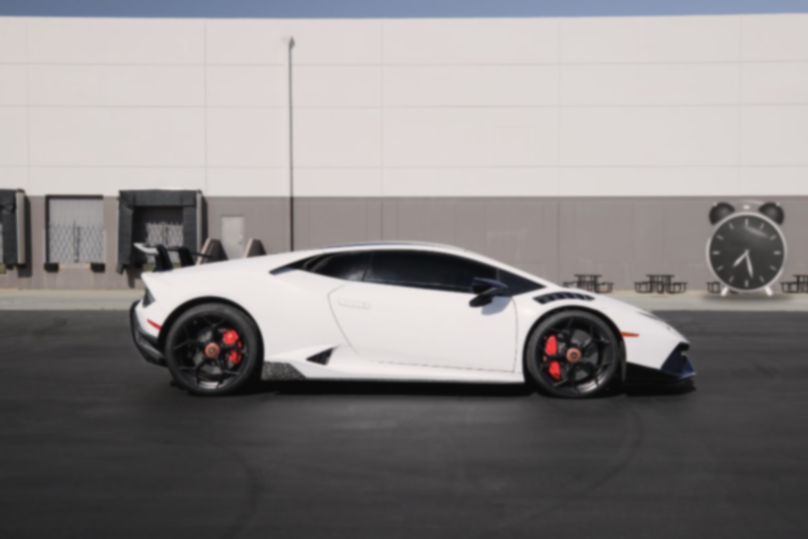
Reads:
7,28
